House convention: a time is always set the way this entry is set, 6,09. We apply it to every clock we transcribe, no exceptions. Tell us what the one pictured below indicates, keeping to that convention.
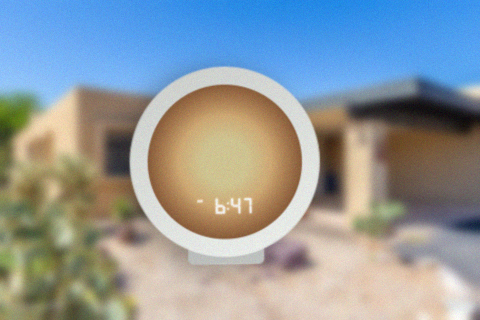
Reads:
6,47
